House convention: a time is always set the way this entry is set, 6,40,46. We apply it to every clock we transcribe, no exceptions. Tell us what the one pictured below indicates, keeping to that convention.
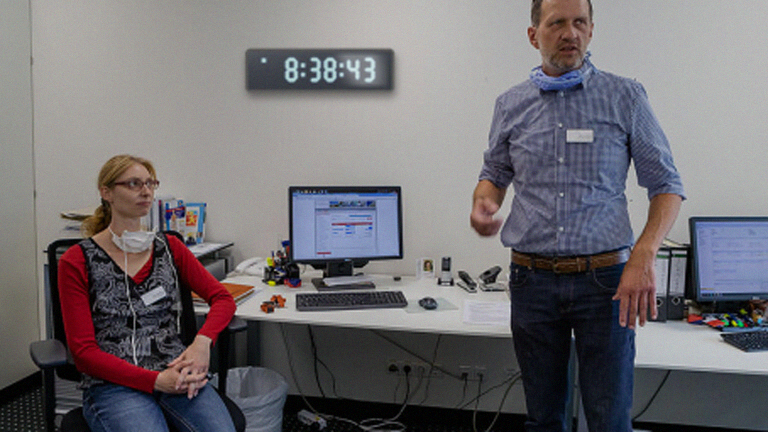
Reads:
8,38,43
